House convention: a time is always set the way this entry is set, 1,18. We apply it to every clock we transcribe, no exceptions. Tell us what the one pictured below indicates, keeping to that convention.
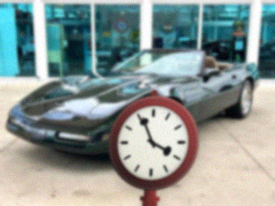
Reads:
3,56
